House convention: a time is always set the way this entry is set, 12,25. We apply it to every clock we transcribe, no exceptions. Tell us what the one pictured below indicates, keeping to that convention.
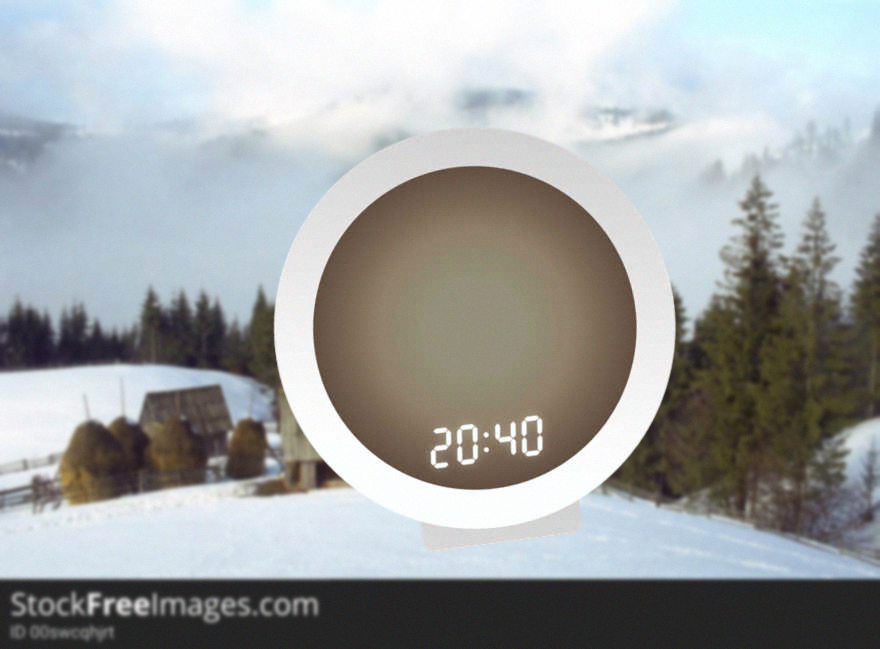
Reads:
20,40
